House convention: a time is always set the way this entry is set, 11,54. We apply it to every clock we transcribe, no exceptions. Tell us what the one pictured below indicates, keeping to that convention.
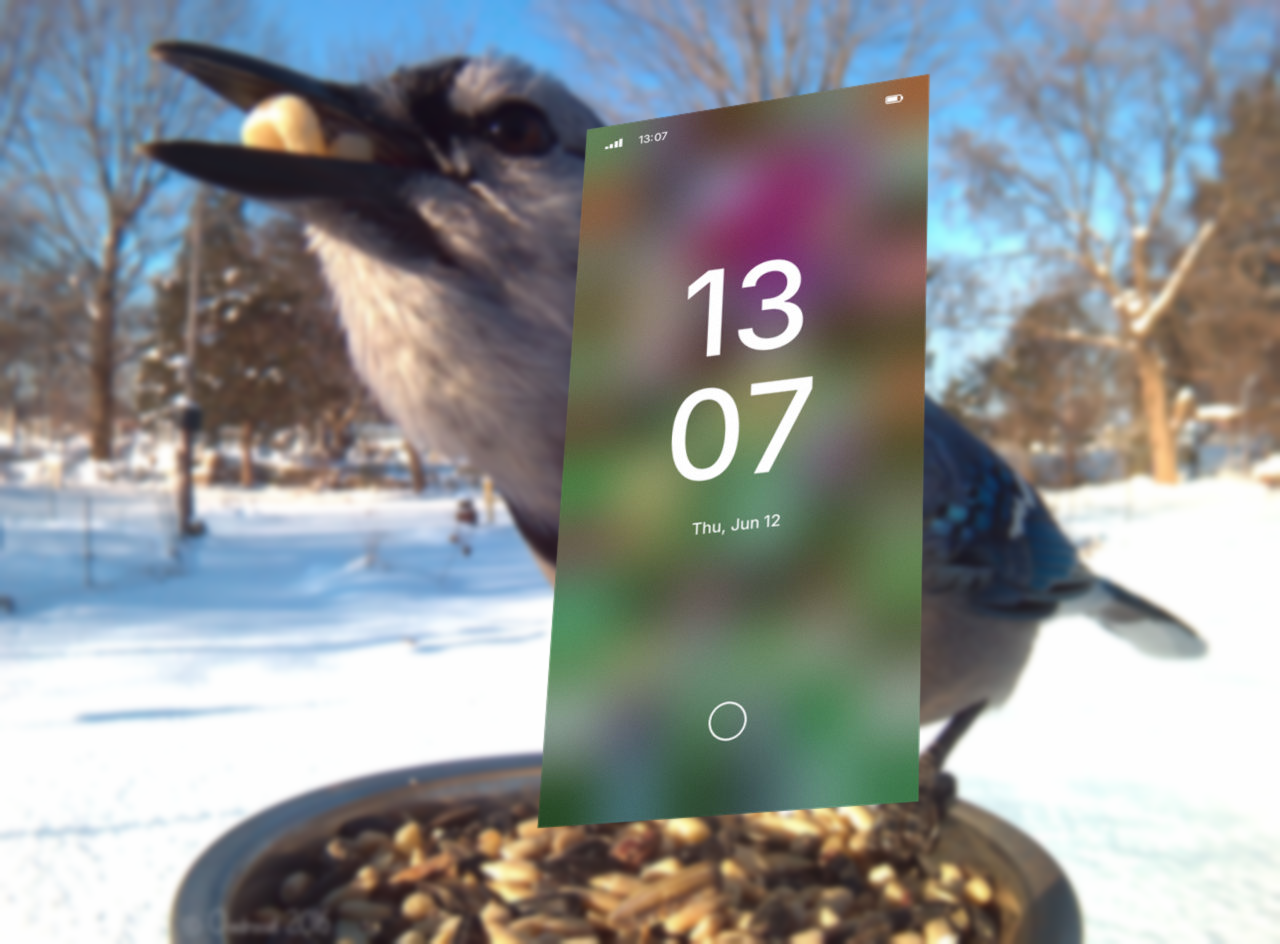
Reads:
13,07
